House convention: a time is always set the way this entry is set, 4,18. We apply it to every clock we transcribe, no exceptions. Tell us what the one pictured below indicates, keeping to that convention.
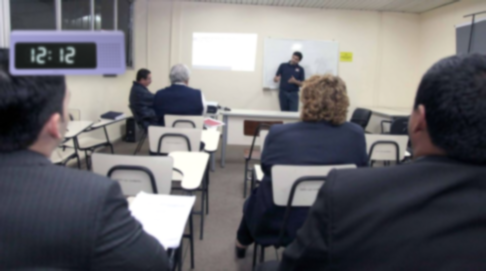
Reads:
12,12
